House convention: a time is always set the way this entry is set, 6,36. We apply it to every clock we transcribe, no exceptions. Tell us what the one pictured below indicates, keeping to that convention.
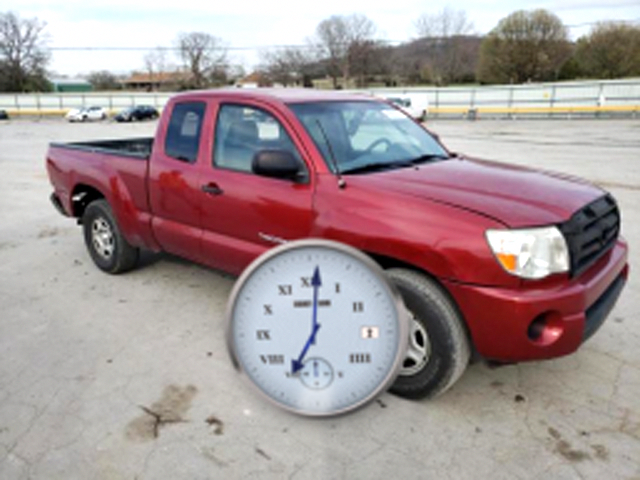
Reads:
7,01
